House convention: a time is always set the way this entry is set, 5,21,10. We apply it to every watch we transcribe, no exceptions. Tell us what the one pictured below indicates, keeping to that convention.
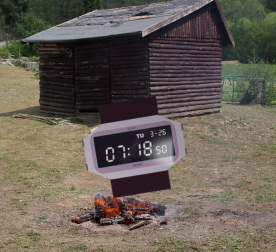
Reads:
7,18,50
